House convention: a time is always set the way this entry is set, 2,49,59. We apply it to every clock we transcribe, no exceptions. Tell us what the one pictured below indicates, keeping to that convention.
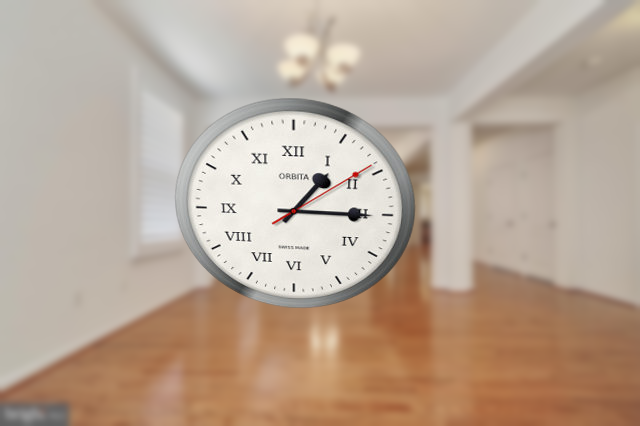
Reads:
1,15,09
